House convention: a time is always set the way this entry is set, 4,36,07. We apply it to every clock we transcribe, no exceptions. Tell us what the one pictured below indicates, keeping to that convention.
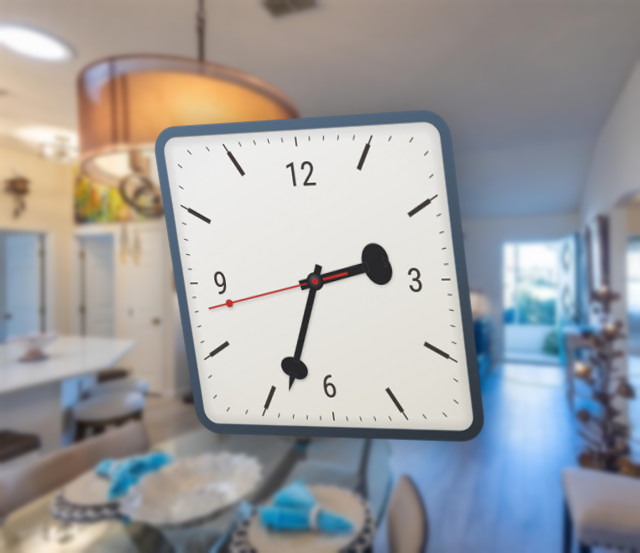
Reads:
2,33,43
